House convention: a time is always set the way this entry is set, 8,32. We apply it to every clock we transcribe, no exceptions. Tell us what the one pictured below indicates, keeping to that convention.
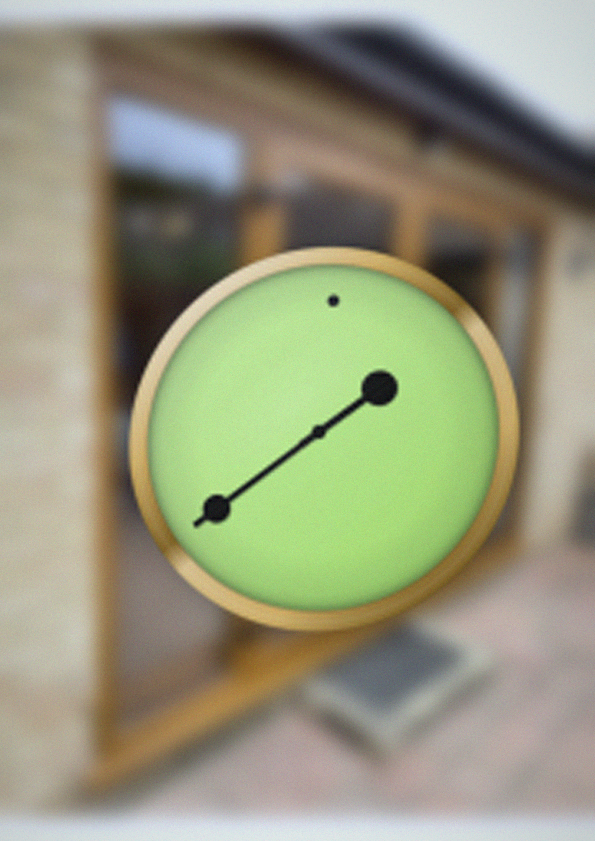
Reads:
1,38
